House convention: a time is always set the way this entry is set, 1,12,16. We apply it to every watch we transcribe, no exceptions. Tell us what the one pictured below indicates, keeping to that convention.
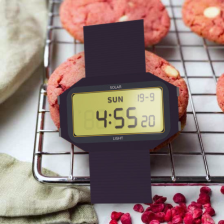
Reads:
4,55,20
